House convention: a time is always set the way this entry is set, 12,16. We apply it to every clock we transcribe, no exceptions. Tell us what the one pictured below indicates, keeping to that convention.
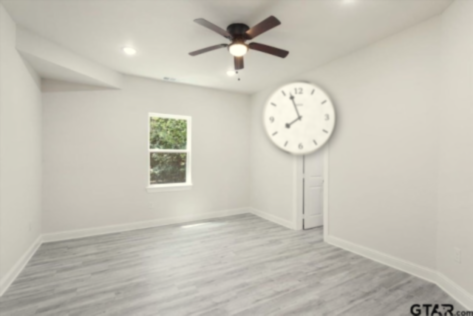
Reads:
7,57
